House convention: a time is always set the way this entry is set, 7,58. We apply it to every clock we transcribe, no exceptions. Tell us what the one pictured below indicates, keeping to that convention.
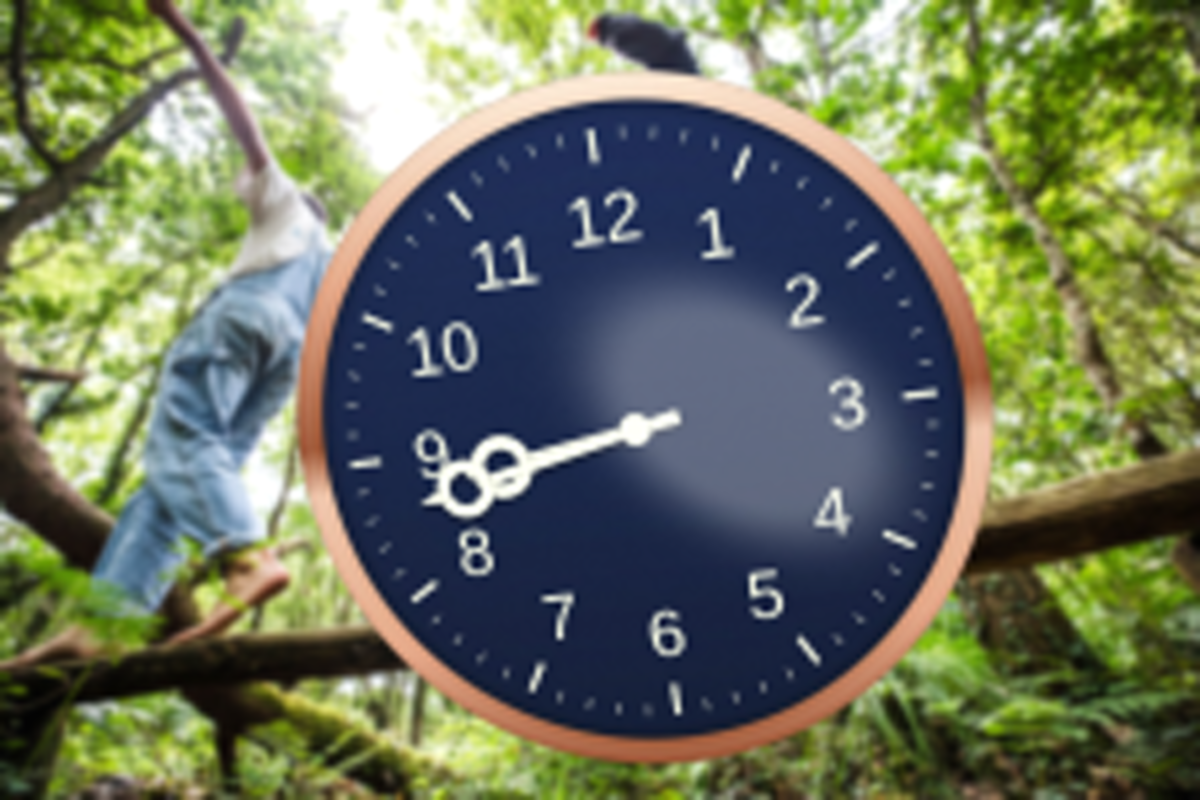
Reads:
8,43
